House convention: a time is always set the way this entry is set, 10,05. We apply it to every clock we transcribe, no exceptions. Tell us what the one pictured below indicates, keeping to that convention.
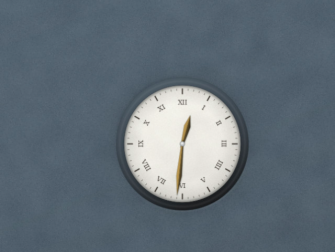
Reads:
12,31
